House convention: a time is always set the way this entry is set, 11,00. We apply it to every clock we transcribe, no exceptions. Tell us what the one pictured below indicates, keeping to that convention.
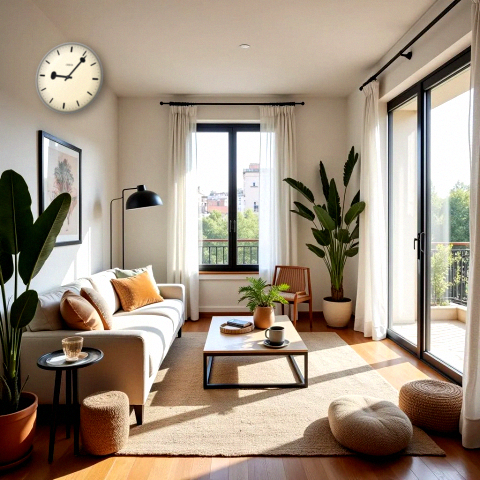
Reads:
9,06
